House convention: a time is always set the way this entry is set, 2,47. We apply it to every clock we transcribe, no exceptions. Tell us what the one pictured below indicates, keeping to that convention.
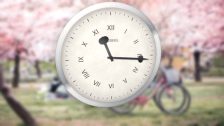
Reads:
11,16
